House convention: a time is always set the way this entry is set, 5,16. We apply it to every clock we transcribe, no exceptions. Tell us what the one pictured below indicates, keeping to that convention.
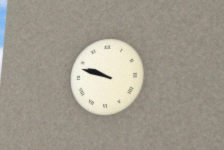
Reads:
9,48
